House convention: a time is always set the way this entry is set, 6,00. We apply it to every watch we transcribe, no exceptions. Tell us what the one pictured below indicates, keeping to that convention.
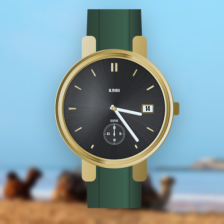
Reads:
3,24
